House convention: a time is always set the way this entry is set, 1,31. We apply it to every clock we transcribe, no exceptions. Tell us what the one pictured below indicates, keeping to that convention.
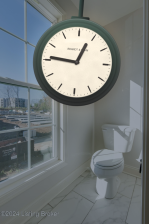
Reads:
12,46
